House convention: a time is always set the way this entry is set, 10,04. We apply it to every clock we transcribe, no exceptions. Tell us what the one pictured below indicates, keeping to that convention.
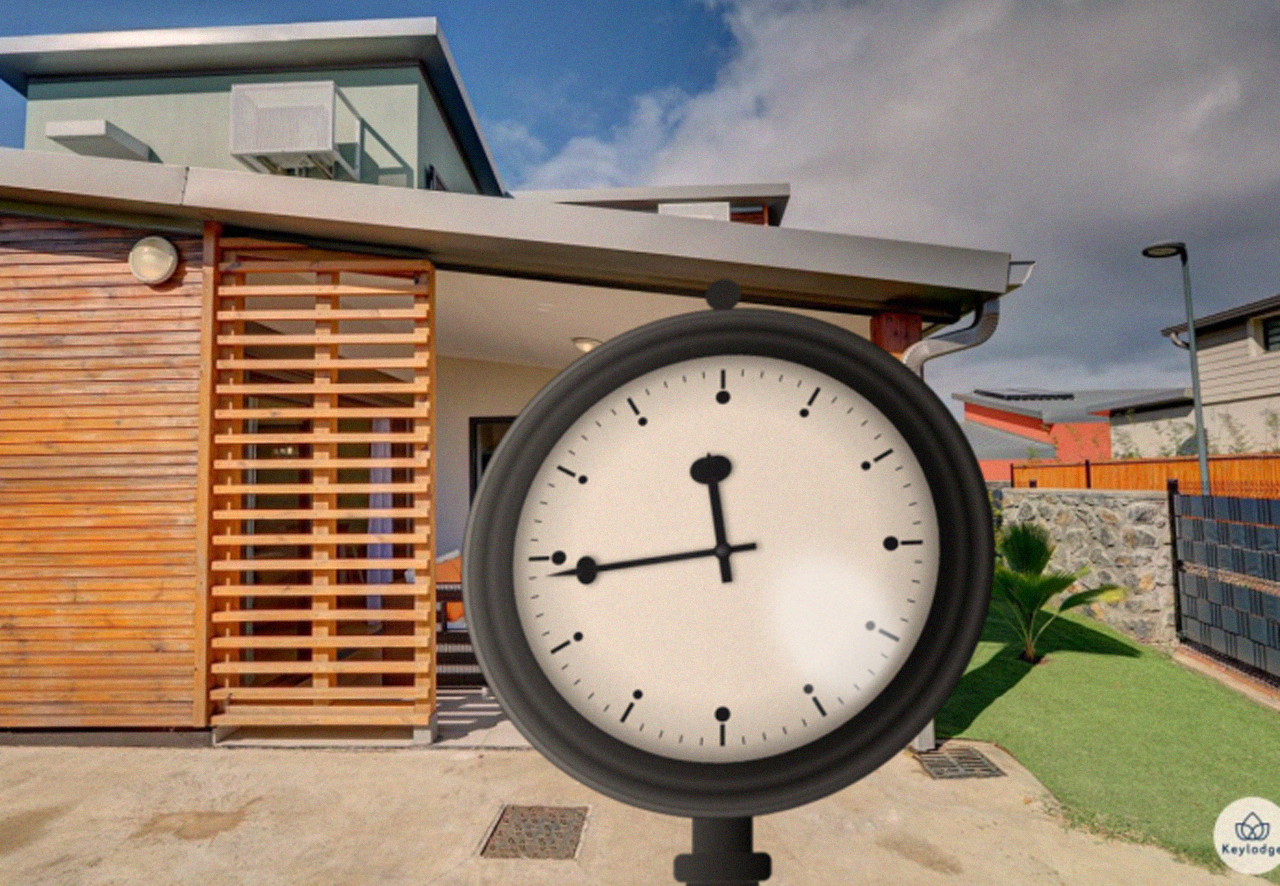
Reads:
11,44
